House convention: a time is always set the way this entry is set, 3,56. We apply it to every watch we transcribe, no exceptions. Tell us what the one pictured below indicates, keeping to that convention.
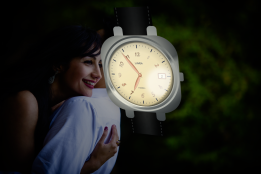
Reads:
6,54
